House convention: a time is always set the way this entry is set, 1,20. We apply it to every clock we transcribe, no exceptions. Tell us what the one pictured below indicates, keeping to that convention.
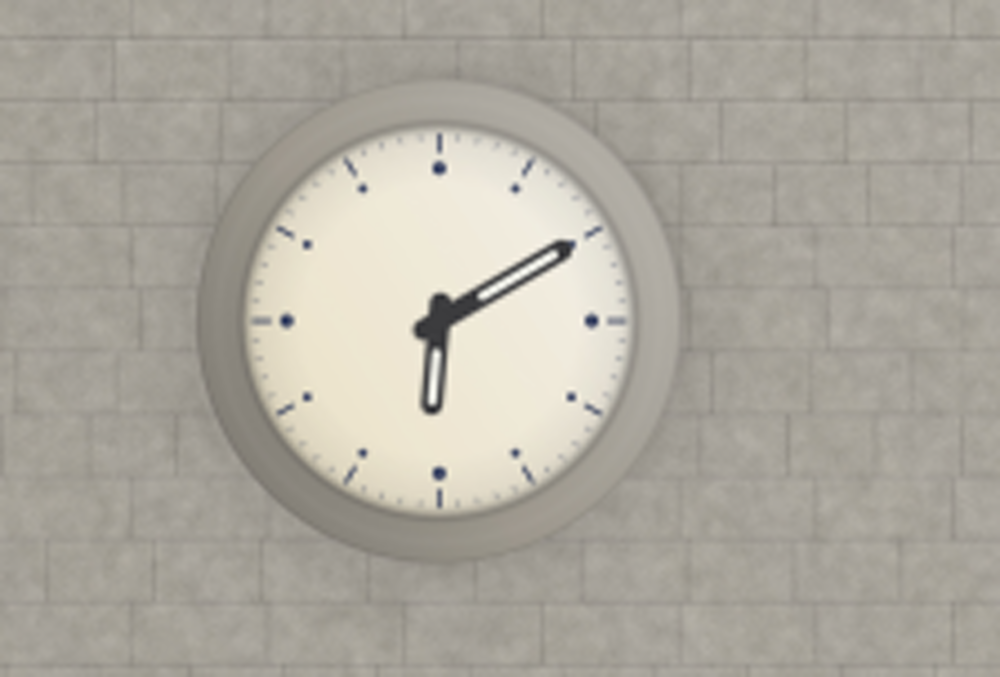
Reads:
6,10
